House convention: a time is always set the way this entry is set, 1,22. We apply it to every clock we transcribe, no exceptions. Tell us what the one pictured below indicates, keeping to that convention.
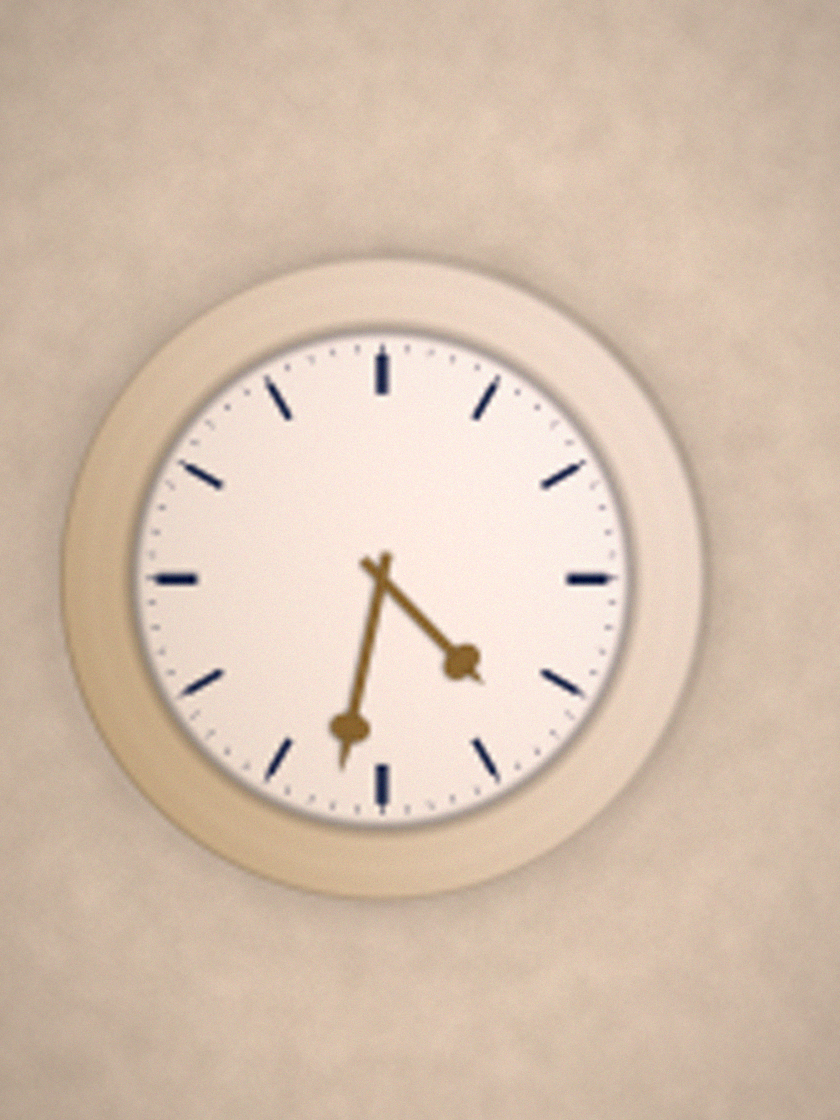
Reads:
4,32
